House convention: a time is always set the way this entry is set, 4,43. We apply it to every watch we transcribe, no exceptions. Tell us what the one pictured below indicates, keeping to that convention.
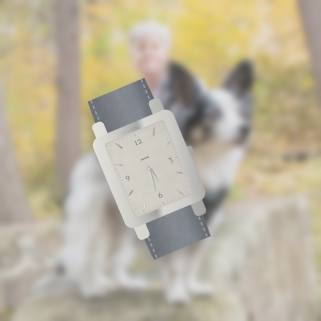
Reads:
5,31
